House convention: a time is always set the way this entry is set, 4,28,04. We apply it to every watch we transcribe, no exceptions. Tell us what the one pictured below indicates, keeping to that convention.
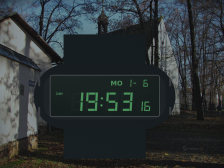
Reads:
19,53,16
